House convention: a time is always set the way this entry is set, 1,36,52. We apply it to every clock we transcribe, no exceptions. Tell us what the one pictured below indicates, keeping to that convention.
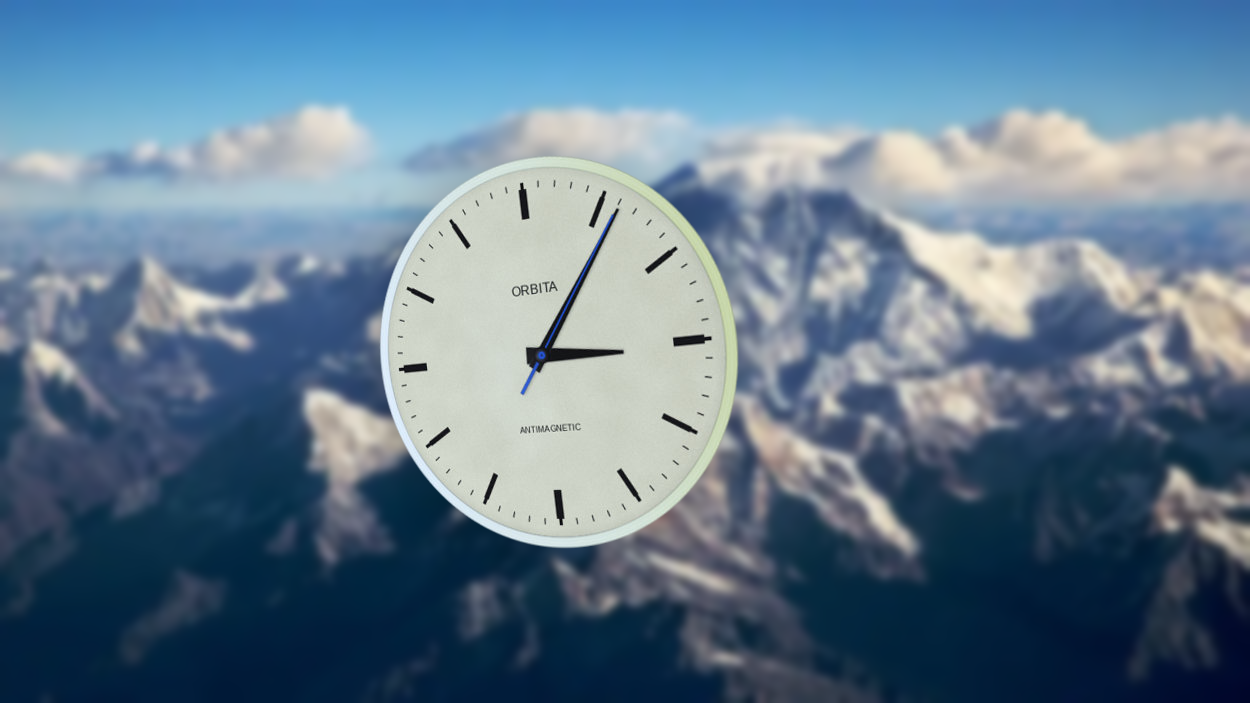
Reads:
3,06,06
